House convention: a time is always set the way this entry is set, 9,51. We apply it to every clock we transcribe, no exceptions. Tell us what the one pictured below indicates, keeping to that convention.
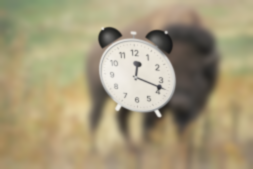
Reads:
12,18
